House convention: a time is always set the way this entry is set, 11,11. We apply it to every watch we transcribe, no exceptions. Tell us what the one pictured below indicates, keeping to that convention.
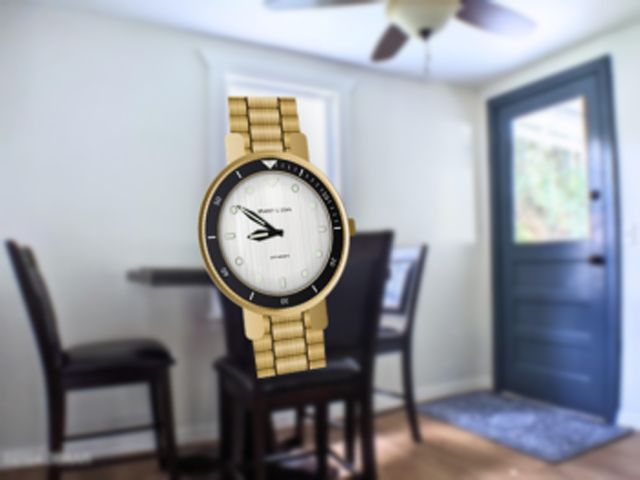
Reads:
8,51
